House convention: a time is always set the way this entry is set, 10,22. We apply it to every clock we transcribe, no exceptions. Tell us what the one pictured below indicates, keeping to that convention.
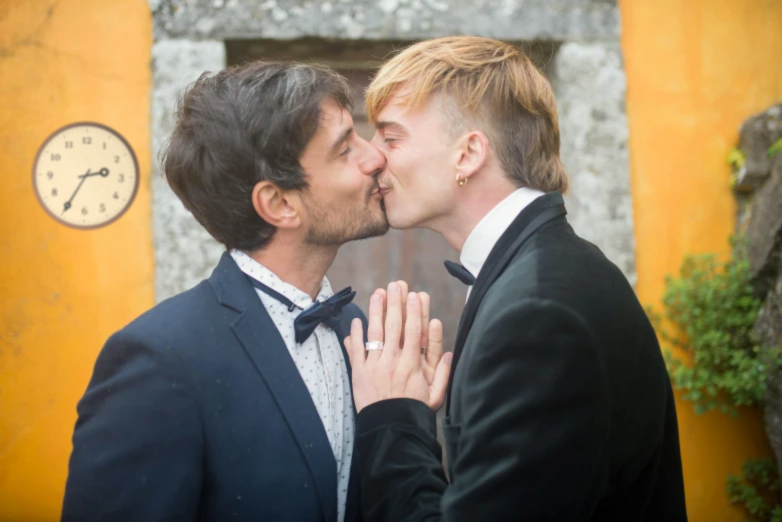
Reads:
2,35
